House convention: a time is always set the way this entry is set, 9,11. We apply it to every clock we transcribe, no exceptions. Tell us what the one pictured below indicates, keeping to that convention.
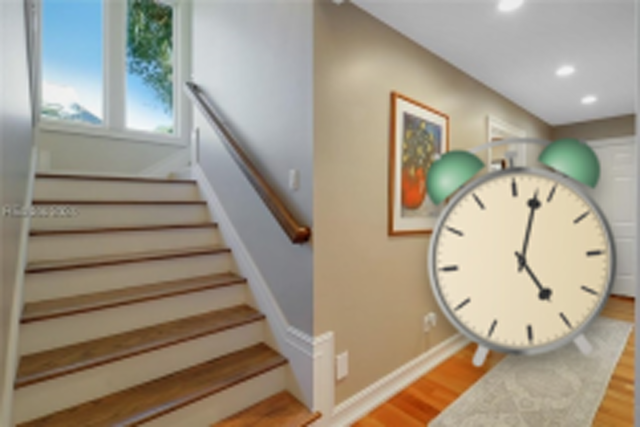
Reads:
5,03
